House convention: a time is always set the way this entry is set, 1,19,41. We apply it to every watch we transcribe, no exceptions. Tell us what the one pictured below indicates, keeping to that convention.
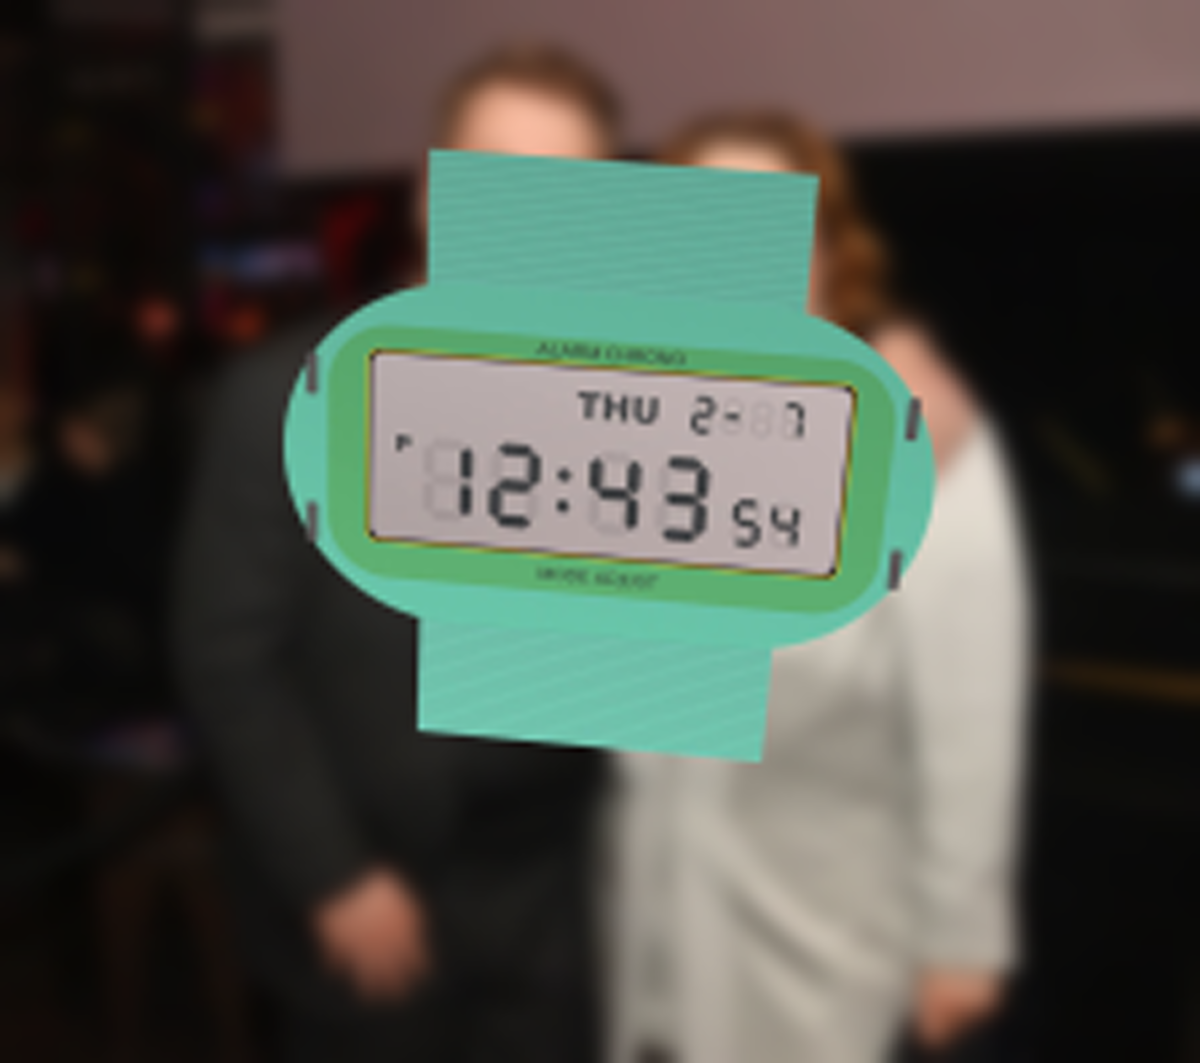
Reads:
12,43,54
